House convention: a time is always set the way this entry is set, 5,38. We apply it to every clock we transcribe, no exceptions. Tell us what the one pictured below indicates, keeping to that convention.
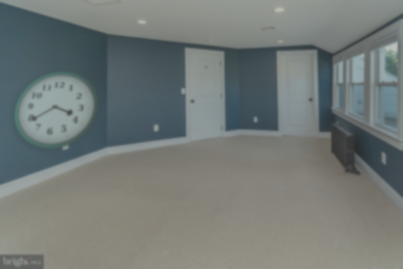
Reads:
3,39
